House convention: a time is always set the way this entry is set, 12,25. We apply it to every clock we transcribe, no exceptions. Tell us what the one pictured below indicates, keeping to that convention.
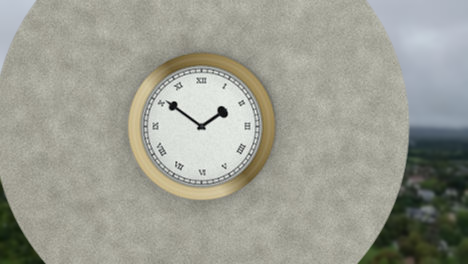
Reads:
1,51
